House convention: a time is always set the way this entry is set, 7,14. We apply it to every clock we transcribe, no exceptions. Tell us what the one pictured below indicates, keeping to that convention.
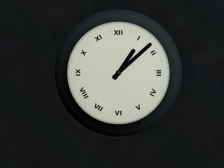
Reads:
1,08
